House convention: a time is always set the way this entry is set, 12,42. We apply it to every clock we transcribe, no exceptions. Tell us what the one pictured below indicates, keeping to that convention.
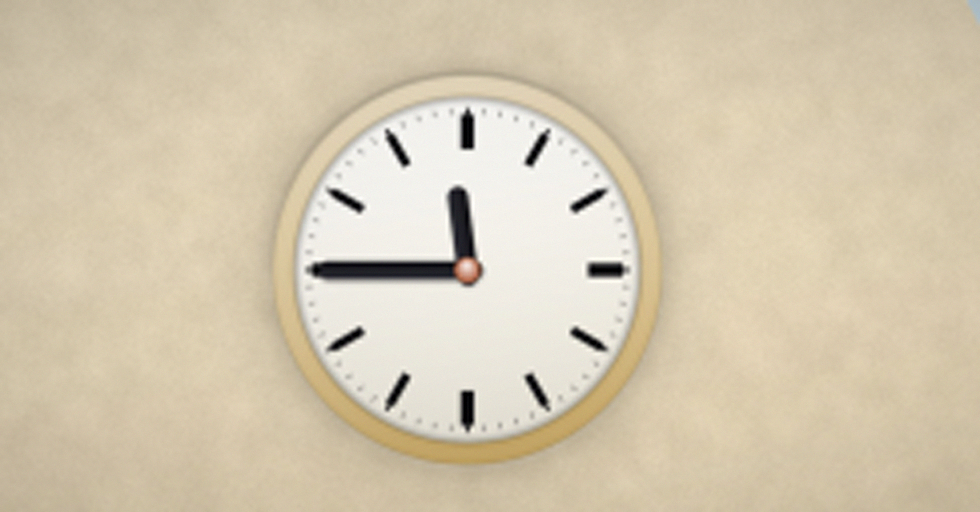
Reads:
11,45
